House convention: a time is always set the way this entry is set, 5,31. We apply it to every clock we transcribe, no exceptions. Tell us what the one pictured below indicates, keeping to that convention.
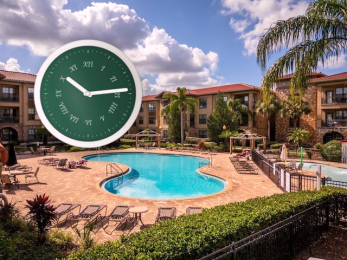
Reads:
10,14
